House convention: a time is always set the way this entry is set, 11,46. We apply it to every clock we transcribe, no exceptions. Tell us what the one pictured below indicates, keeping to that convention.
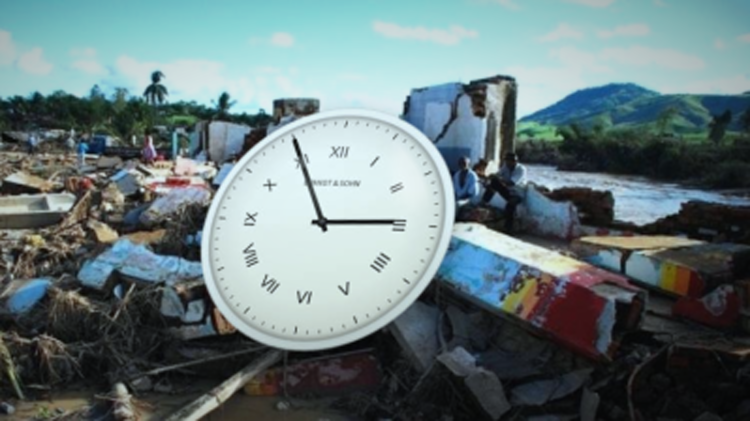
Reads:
2,55
